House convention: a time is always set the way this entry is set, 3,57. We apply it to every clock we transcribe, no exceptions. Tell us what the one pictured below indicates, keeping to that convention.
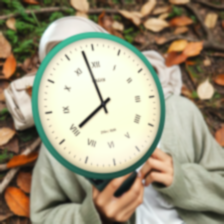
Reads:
7,58
